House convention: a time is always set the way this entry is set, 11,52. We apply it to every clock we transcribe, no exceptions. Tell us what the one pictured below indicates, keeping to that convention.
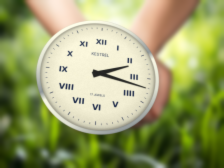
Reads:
2,17
